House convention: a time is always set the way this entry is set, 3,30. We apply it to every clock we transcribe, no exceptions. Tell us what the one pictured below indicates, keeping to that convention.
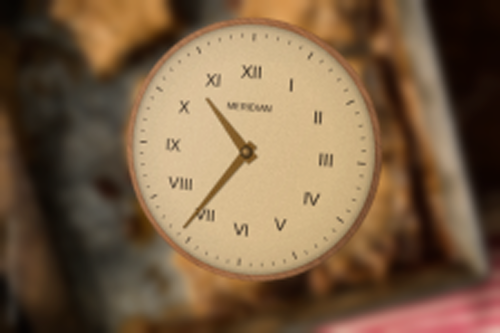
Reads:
10,36
